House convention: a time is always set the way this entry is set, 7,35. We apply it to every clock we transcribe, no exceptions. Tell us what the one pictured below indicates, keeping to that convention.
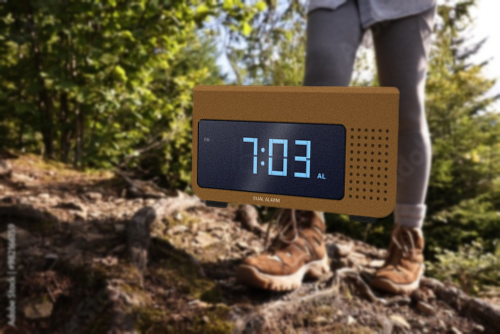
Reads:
7,03
